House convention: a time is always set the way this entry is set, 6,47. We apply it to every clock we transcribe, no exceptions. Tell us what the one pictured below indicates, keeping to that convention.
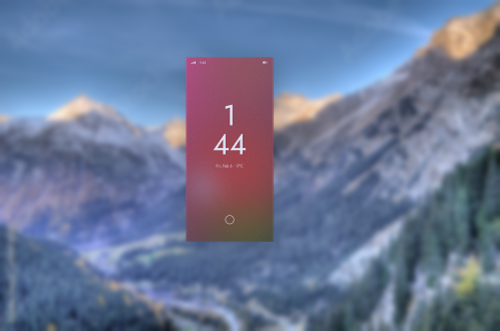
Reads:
1,44
